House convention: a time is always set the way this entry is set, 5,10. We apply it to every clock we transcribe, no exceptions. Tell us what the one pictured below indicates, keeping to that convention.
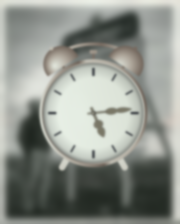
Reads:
5,14
